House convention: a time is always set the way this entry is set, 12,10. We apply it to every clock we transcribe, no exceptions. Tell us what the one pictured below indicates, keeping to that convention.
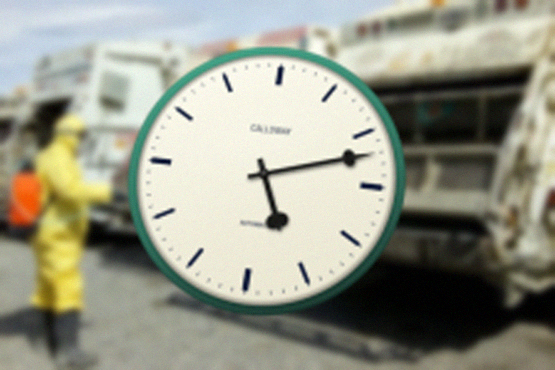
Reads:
5,12
